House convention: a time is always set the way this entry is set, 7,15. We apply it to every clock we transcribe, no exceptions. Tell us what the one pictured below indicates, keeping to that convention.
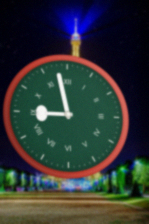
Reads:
8,58
